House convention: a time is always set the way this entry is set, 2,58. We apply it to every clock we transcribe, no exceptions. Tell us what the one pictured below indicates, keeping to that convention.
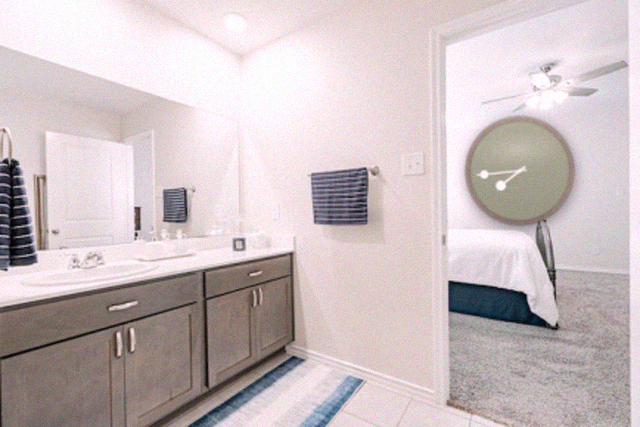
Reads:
7,44
